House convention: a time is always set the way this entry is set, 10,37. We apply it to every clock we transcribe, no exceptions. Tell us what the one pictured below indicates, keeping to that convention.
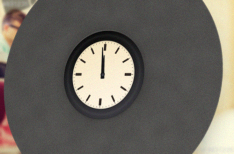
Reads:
11,59
